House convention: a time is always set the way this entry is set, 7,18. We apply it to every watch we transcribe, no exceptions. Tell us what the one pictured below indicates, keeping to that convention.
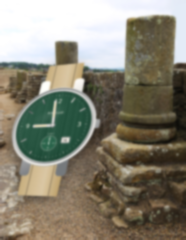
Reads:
8,59
